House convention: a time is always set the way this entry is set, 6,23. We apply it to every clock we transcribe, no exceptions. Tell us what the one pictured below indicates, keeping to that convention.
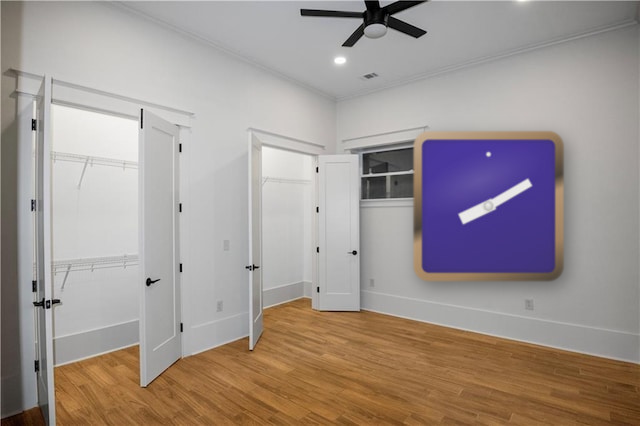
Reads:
8,10
